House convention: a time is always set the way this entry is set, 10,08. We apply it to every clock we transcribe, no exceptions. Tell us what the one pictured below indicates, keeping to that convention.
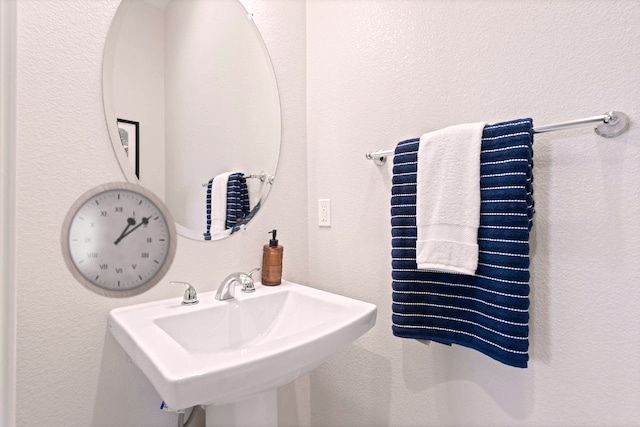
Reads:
1,09
